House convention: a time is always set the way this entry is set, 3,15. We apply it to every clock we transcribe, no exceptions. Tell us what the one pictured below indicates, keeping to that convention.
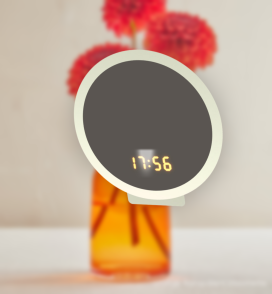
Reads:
17,56
